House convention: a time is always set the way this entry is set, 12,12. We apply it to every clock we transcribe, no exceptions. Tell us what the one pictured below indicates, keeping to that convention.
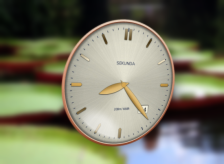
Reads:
8,23
